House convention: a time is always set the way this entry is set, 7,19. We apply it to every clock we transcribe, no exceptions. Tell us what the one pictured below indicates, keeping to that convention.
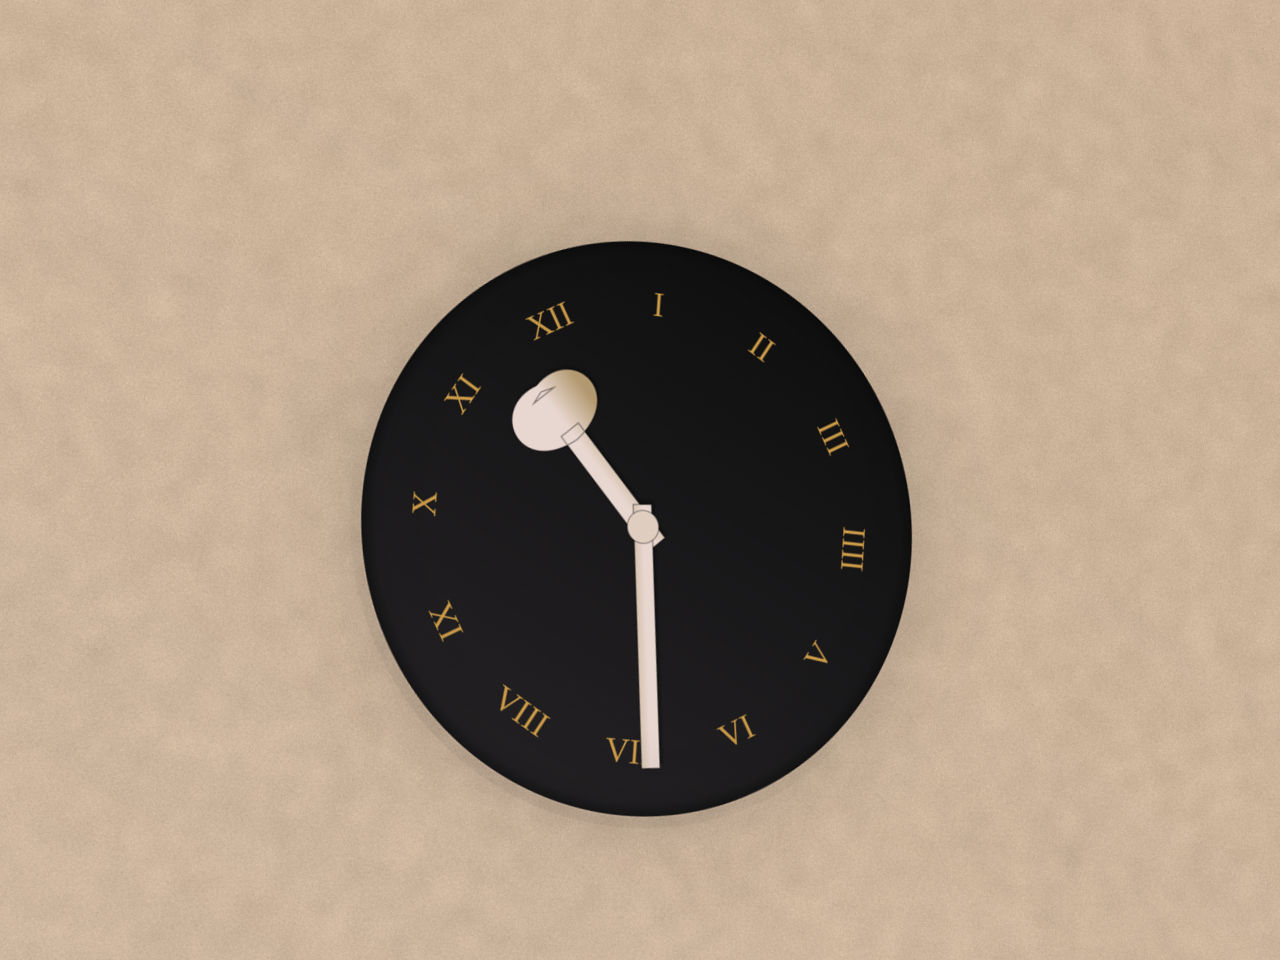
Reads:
11,34
